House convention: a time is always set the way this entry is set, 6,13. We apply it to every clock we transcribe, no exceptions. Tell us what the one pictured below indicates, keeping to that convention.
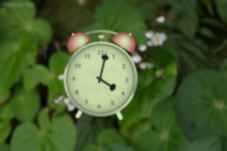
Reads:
4,02
